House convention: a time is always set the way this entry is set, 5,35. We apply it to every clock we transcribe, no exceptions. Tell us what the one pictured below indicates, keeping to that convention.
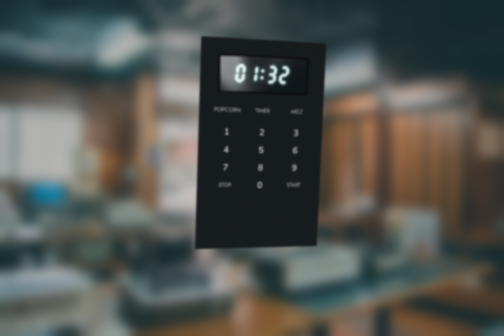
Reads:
1,32
